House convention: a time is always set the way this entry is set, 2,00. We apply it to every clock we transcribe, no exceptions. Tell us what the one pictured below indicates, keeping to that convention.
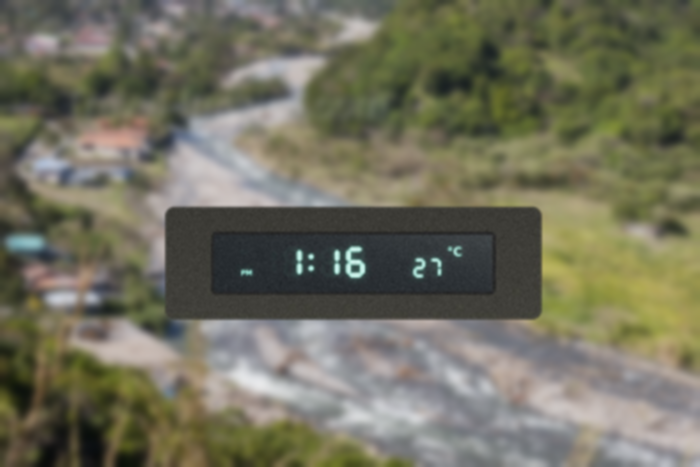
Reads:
1,16
